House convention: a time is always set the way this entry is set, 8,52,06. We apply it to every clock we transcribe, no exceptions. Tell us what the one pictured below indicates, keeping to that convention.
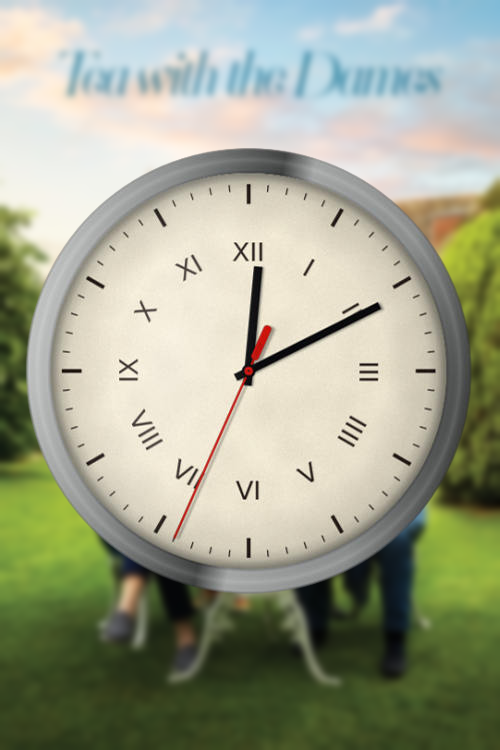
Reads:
12,10,34
